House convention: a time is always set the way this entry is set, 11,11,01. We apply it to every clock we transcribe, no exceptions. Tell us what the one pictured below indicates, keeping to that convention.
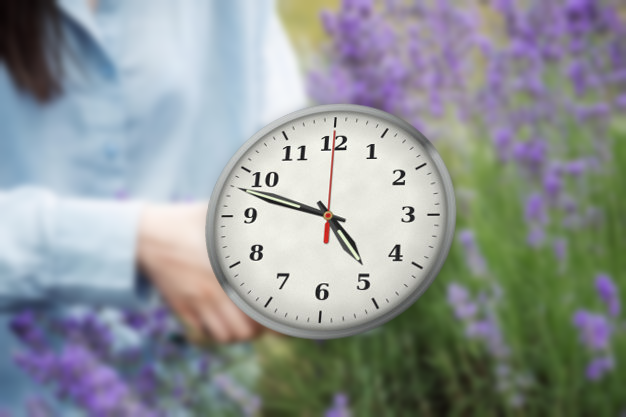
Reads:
4,48,00
